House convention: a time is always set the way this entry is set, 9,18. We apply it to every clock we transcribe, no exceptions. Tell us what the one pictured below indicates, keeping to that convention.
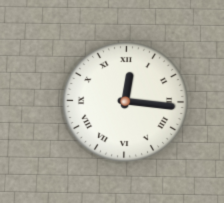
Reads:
12,16
